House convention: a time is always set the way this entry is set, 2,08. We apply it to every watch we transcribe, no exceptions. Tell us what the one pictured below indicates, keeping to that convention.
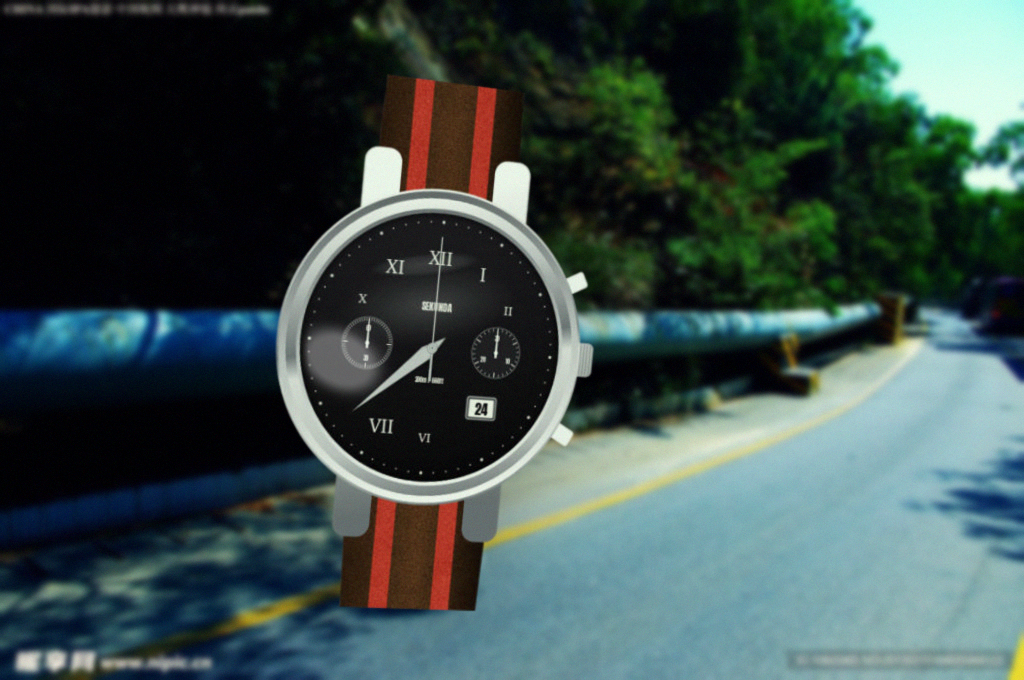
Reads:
7,38
